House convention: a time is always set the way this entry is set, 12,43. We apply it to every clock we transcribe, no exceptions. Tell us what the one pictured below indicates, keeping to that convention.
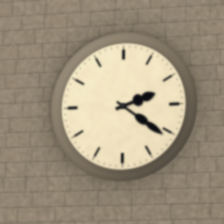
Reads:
2,21
